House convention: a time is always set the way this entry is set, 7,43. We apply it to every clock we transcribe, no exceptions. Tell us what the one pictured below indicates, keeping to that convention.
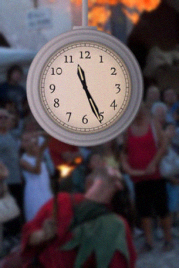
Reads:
11,26
